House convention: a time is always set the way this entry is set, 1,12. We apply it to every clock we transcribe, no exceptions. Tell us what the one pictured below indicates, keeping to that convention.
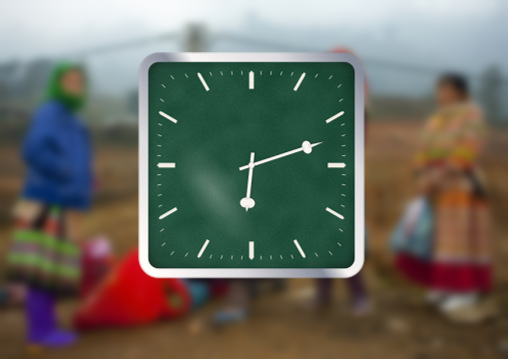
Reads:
6,12
